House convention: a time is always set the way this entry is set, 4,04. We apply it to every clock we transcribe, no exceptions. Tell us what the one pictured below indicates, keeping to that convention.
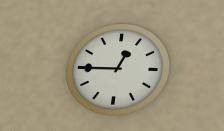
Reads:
12,45
